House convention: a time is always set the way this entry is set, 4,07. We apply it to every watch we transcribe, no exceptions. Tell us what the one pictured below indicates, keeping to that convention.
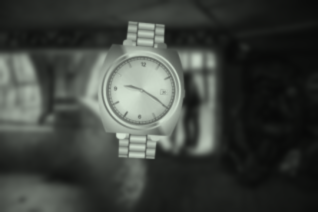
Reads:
9,20
